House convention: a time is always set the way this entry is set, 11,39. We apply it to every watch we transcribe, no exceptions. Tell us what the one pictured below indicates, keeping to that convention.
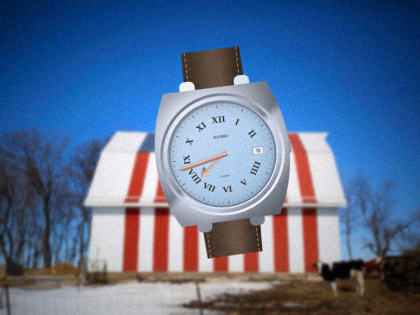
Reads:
7,43
